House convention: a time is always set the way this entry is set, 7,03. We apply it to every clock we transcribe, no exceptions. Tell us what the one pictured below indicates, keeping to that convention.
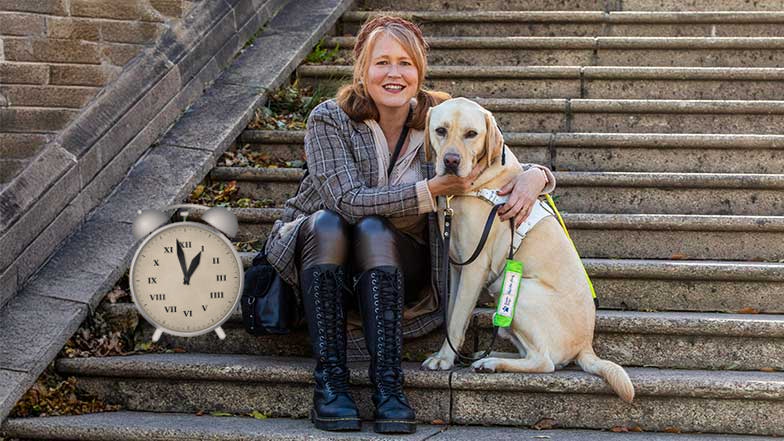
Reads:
12,58
